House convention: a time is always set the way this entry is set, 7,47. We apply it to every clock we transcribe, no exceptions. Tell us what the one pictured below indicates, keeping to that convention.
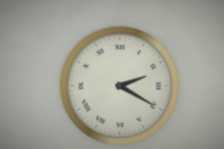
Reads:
2,20
